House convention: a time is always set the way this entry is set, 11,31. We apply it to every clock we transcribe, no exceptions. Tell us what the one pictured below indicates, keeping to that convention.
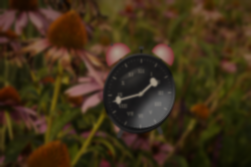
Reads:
1,43
